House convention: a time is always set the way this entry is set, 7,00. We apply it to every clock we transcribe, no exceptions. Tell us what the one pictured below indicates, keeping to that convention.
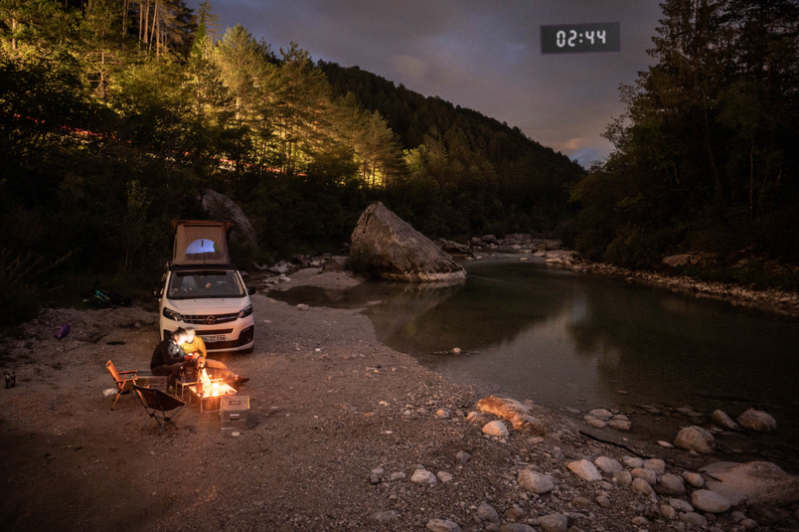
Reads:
2,44
